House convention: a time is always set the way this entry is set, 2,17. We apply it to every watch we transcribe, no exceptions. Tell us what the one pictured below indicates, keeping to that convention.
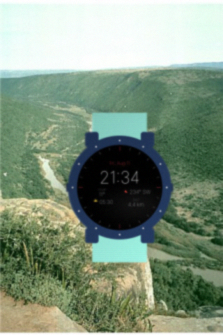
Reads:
21,34
